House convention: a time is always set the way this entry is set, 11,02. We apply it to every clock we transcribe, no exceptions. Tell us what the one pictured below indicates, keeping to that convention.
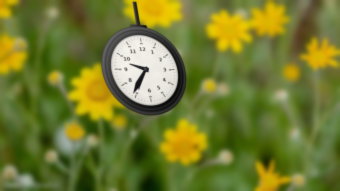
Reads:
9,36
